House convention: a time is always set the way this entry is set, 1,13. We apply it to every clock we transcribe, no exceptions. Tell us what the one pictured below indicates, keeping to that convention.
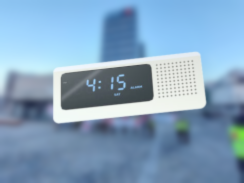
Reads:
4,15
